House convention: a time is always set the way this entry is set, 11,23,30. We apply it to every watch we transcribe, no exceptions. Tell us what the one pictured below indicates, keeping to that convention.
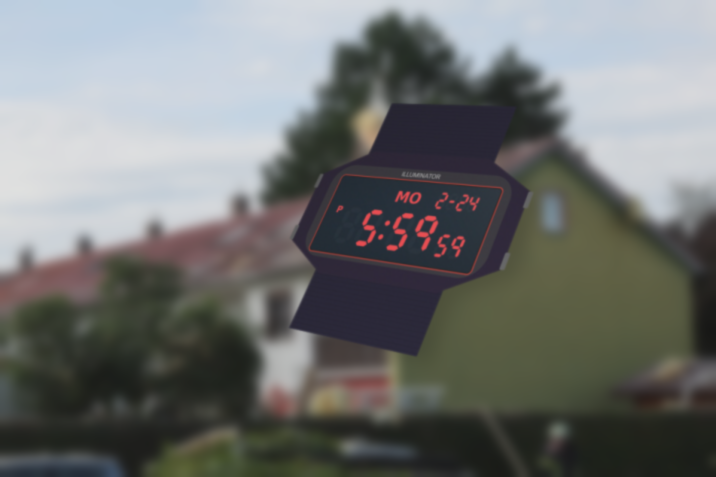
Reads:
5,59,59
